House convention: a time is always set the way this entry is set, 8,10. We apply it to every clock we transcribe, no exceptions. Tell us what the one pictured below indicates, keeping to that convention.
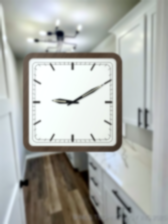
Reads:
9,10
